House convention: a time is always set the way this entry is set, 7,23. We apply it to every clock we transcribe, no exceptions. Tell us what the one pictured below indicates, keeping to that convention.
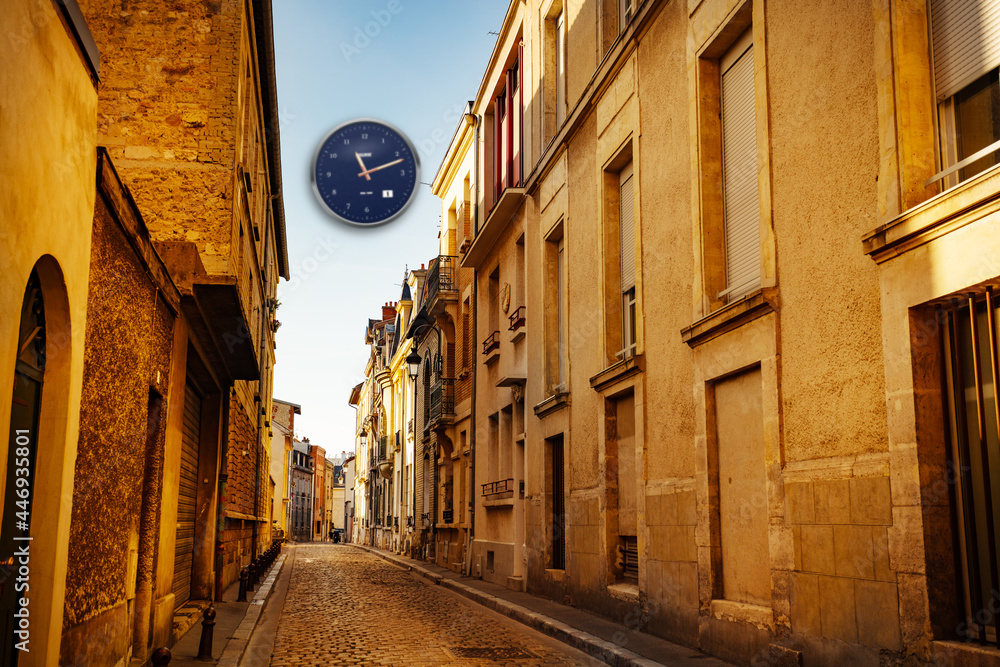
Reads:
11,12
